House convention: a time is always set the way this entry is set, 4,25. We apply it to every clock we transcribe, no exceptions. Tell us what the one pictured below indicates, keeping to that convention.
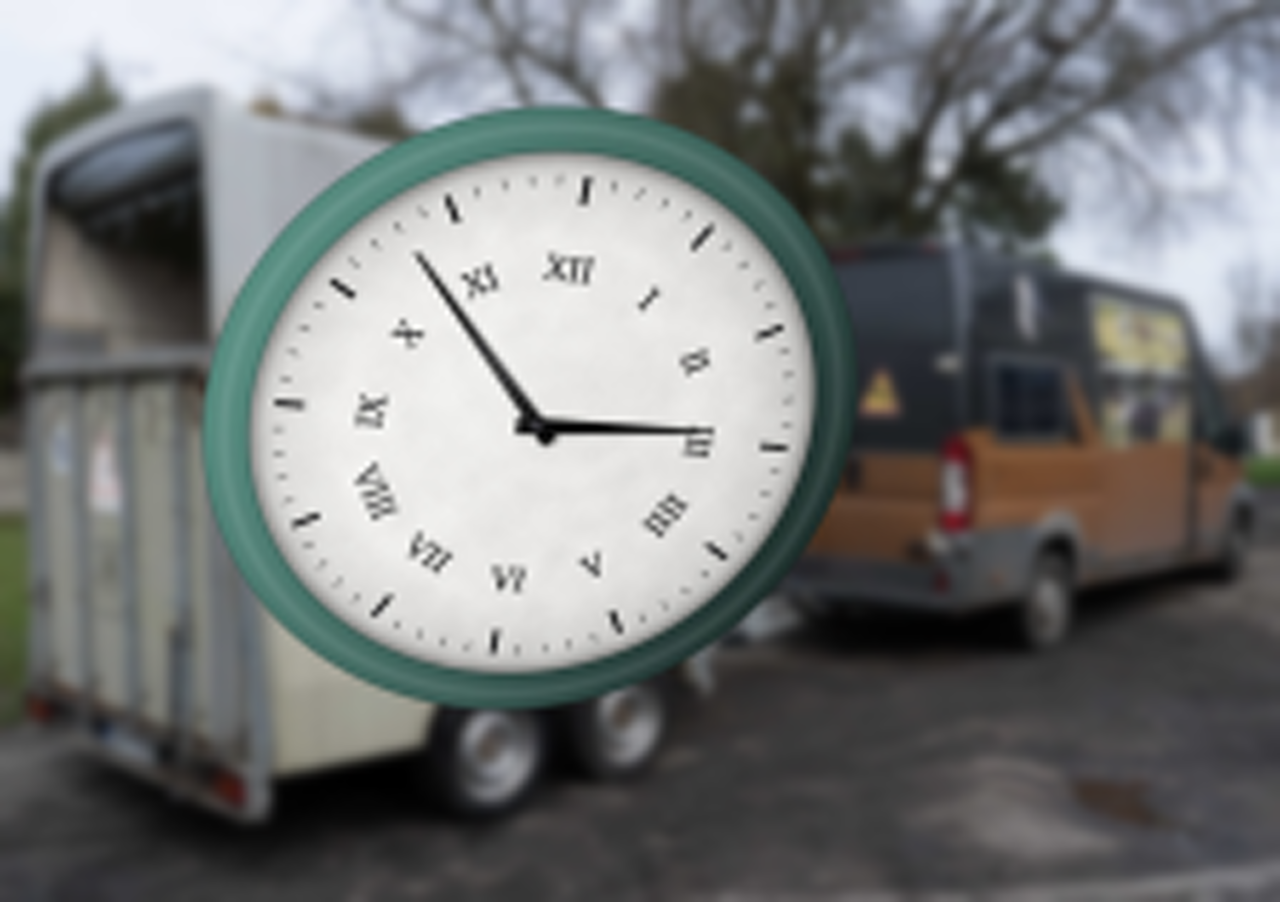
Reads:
2,53
